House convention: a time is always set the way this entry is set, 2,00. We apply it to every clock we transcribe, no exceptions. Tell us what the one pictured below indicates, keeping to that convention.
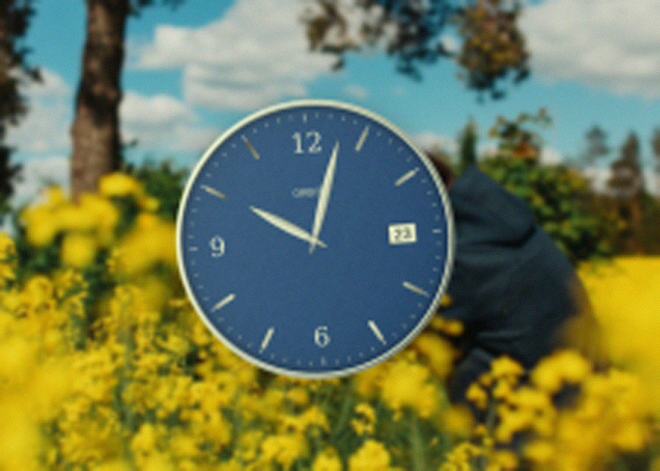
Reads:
10,03
